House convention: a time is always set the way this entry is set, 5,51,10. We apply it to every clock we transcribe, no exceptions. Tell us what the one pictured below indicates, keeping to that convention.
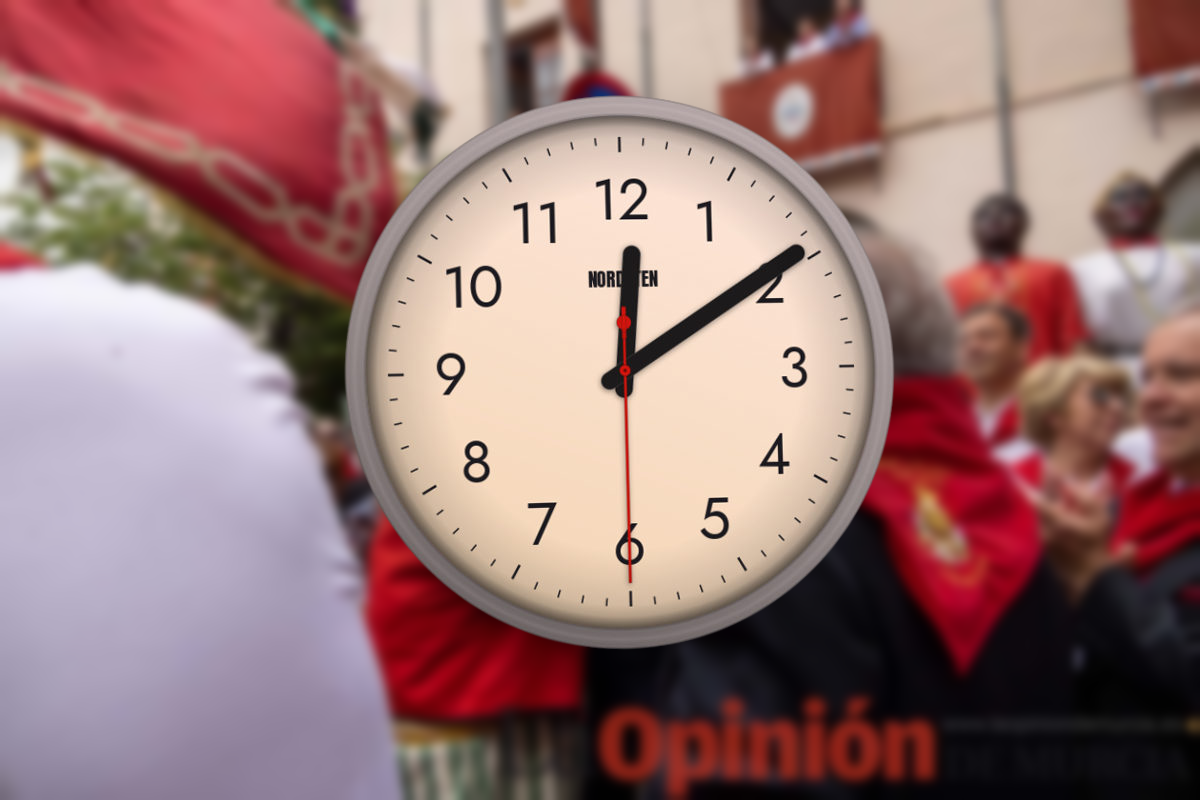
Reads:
12,09,30
